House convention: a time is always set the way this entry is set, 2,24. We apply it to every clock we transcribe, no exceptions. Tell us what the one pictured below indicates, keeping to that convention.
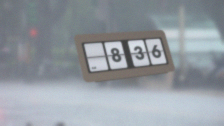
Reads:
8,36
